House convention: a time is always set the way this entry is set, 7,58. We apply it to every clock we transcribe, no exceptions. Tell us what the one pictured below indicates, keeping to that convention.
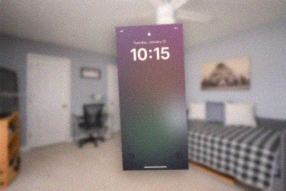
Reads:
10,15
